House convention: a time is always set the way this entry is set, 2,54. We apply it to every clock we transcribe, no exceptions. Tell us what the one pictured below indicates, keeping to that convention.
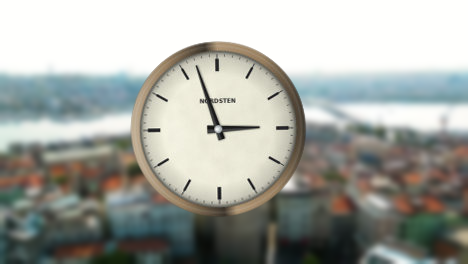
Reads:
2,57
